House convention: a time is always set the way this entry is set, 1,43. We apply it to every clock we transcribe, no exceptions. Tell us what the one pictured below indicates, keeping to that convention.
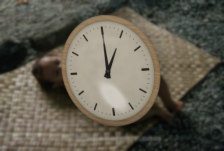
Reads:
1,00
